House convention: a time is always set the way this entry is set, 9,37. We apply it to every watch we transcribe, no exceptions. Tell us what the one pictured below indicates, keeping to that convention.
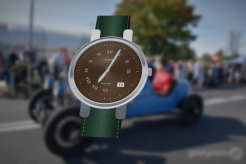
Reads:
7,04
